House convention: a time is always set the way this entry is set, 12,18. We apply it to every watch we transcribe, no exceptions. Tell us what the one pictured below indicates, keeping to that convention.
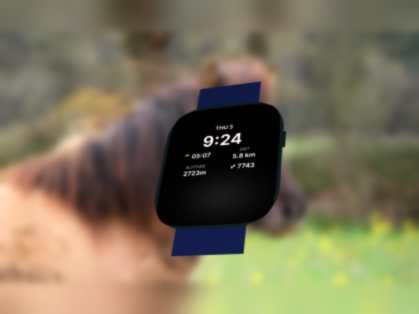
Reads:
9,24
